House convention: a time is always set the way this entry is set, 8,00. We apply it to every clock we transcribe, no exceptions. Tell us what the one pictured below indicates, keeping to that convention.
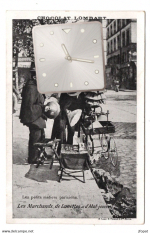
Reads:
11,17
